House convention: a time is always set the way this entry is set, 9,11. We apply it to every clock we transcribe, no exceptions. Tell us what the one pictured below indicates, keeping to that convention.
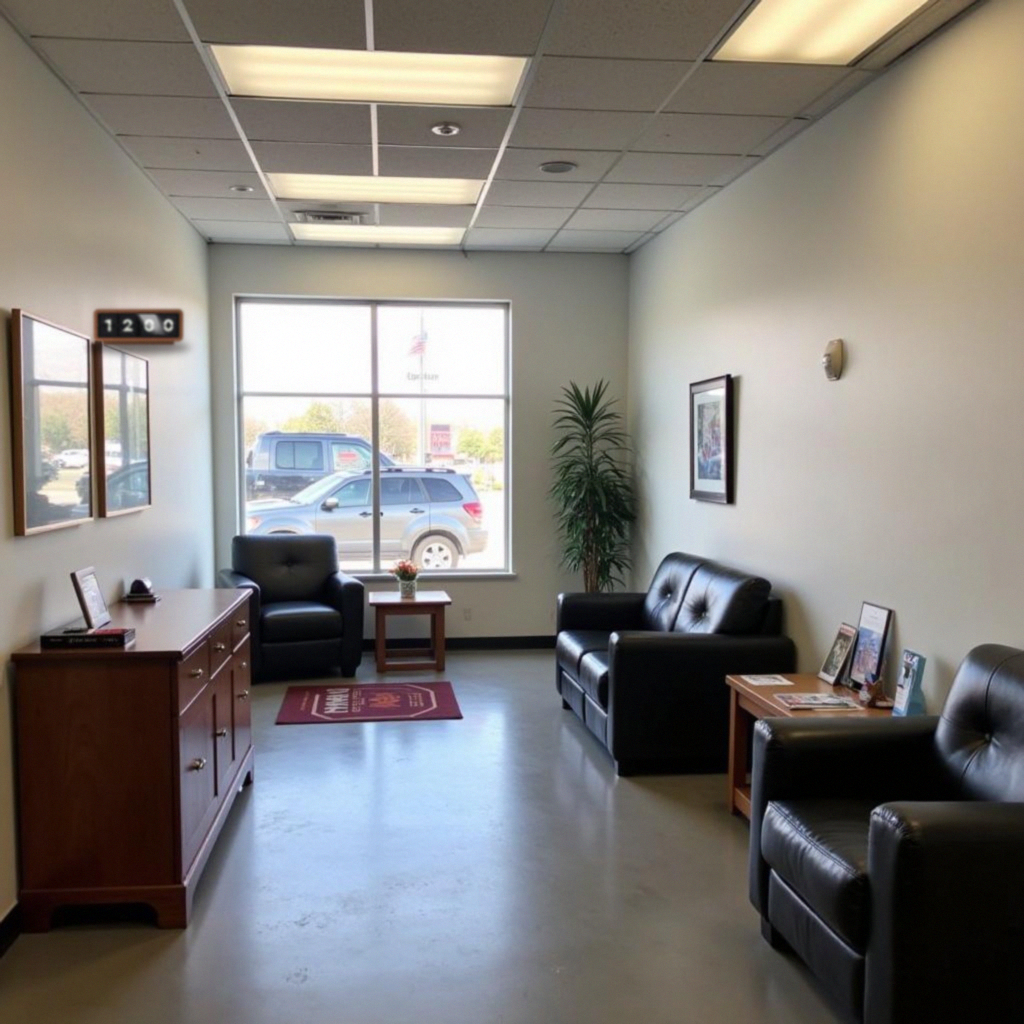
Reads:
12,00
